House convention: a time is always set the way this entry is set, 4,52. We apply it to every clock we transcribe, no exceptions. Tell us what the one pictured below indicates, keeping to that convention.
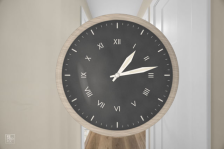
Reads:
1,13
